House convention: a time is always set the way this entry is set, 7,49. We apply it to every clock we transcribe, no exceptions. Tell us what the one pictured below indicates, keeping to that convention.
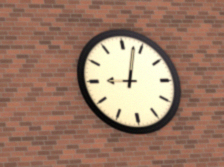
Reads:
9,03
